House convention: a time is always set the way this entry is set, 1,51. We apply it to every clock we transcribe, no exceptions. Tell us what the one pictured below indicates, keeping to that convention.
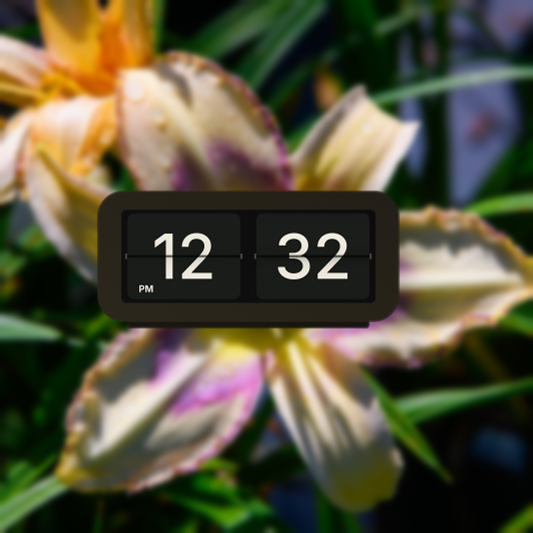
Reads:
12,32
